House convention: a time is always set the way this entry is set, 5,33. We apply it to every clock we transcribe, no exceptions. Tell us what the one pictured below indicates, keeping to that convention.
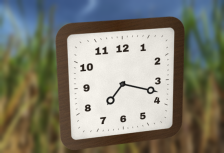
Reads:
7,18
